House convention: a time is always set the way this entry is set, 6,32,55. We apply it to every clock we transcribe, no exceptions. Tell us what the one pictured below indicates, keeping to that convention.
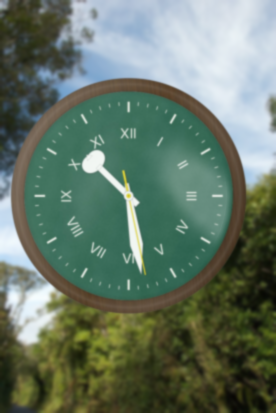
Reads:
10,28,28
